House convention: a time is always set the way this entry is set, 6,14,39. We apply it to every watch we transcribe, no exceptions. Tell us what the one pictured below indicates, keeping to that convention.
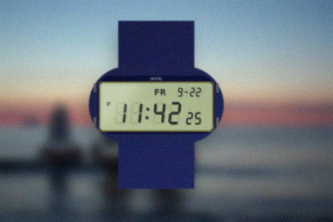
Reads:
11,42,25
